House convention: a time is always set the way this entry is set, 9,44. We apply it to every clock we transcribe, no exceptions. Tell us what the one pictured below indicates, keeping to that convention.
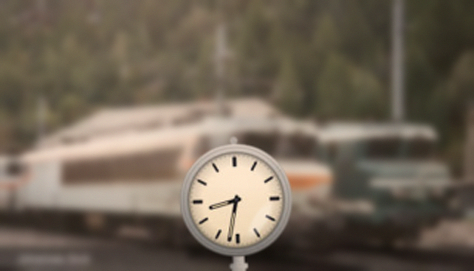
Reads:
8,32
